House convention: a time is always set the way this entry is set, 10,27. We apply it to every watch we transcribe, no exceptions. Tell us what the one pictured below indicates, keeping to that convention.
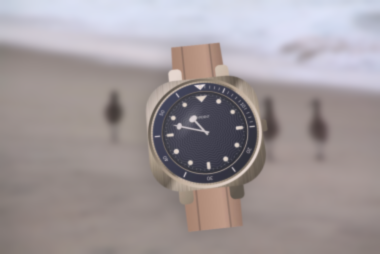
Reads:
10,48
